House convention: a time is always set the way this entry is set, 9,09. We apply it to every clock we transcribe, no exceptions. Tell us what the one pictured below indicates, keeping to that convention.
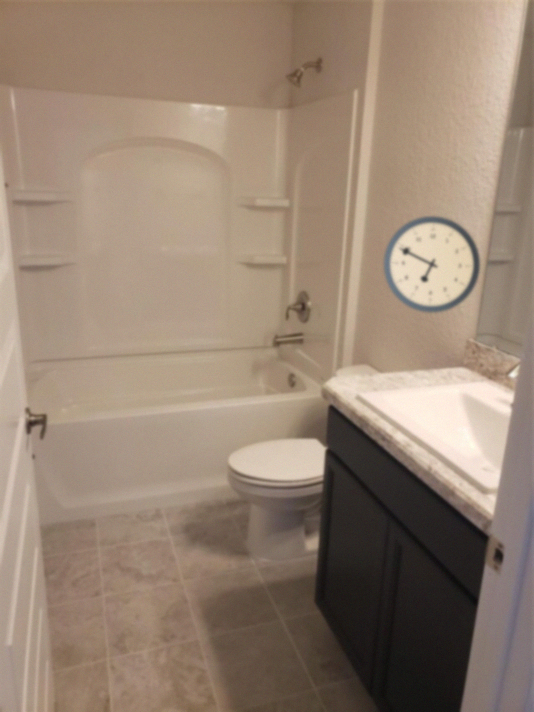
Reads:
6,49
